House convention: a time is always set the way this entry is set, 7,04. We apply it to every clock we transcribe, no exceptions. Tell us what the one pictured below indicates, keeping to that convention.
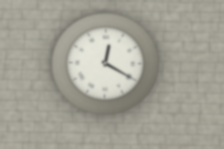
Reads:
12,20
